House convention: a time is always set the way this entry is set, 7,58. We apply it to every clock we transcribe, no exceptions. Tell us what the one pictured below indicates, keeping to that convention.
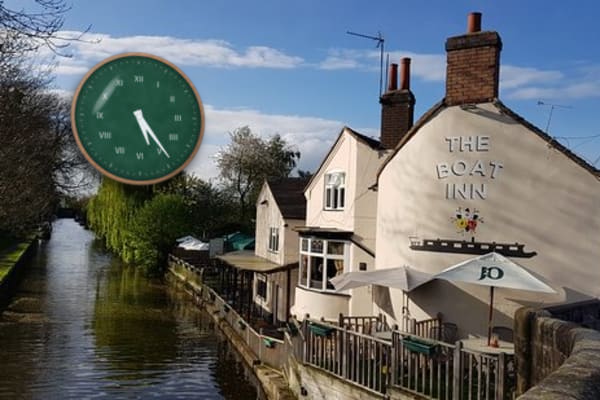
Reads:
5,24
